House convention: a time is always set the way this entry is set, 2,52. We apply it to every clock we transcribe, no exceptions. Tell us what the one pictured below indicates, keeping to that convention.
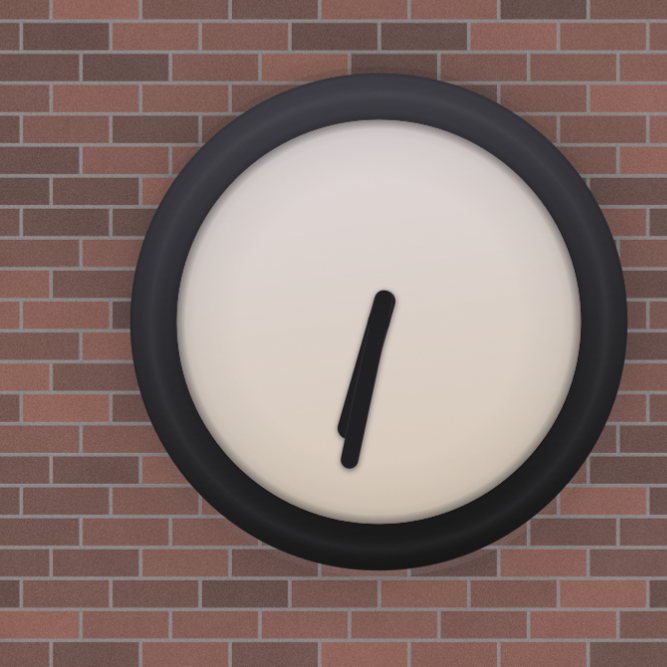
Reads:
6,32
